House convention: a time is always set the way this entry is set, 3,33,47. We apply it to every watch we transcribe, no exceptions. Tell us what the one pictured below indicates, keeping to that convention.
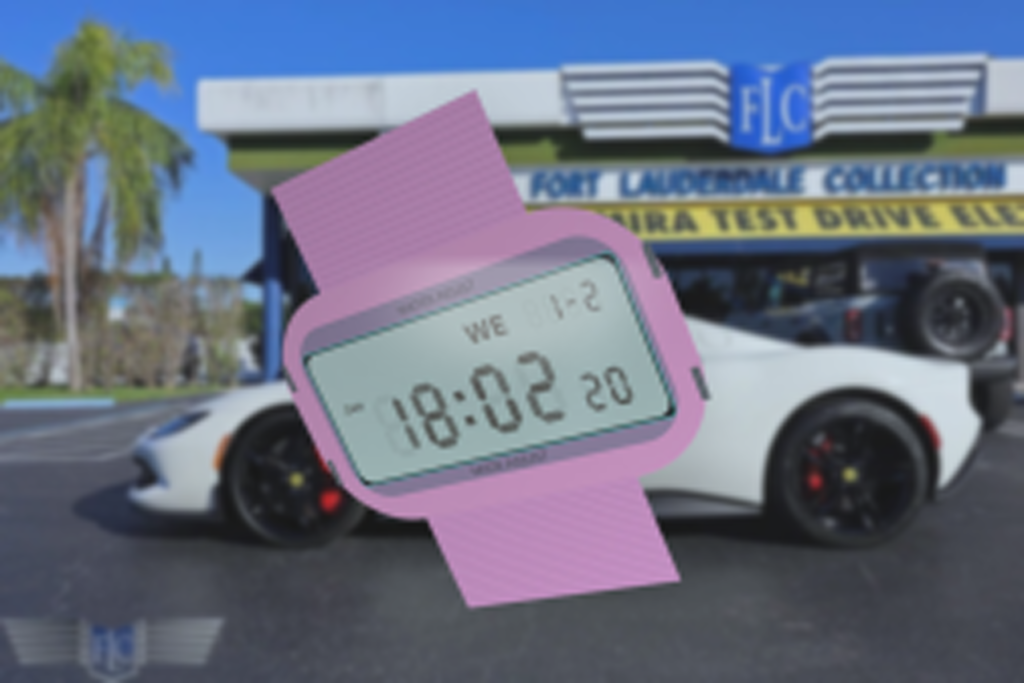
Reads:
18,02,20
